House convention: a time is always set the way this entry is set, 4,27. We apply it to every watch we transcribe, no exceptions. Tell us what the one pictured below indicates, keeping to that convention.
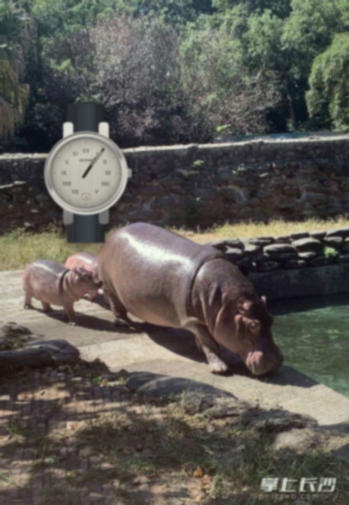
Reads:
1,06
